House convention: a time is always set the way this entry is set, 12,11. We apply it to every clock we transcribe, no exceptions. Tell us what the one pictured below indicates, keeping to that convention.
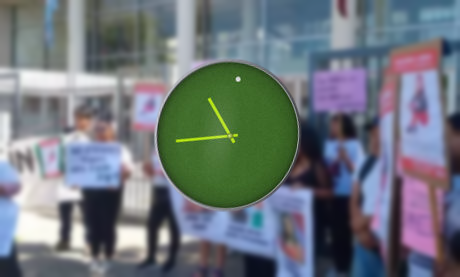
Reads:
10,43
